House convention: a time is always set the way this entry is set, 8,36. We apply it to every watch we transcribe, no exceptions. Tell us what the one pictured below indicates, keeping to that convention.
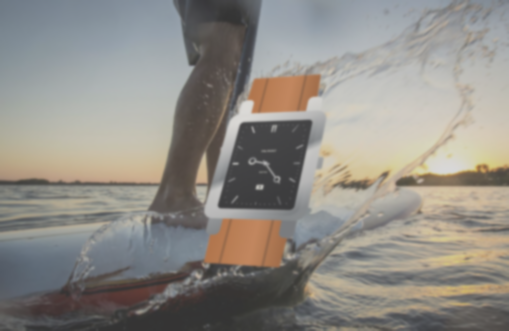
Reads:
9,23
